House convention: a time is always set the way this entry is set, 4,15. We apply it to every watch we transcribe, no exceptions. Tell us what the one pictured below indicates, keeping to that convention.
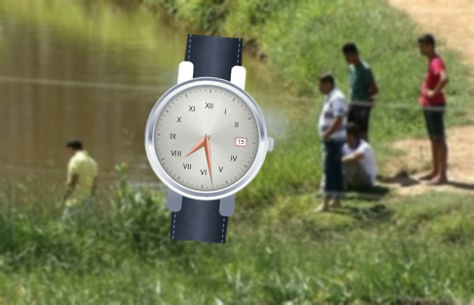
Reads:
7,28
